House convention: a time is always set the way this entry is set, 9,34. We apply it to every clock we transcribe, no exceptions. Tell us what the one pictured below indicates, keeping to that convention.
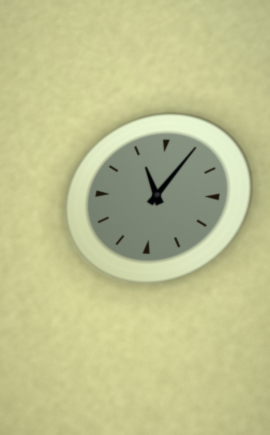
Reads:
11,05
